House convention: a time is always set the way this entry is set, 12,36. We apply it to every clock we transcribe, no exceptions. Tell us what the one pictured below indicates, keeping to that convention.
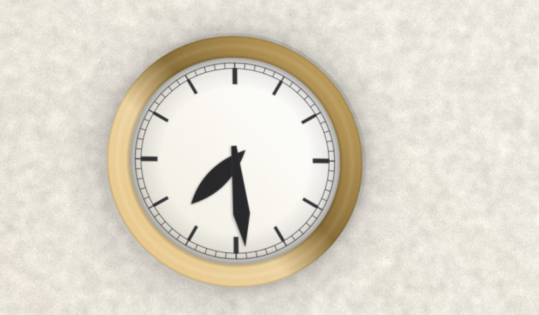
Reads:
7,29
